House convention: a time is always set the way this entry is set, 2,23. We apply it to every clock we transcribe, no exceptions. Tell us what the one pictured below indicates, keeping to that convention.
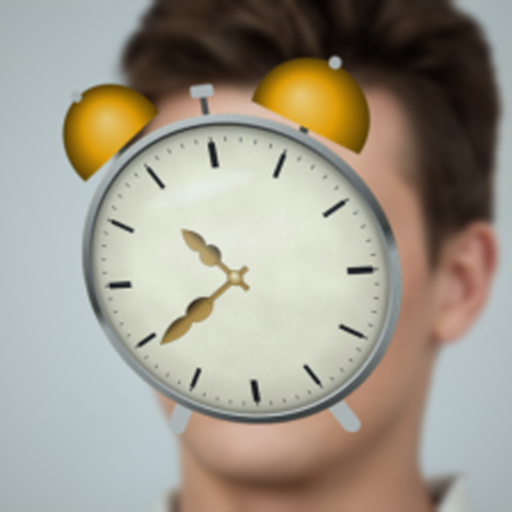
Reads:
10,39
